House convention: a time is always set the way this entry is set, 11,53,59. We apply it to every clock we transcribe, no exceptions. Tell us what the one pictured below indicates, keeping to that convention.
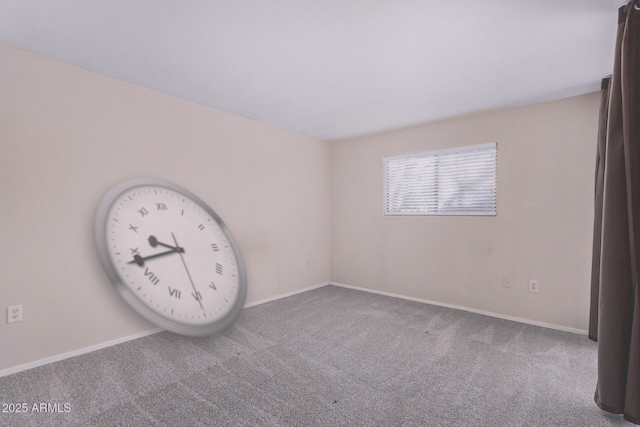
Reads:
9,43,30
